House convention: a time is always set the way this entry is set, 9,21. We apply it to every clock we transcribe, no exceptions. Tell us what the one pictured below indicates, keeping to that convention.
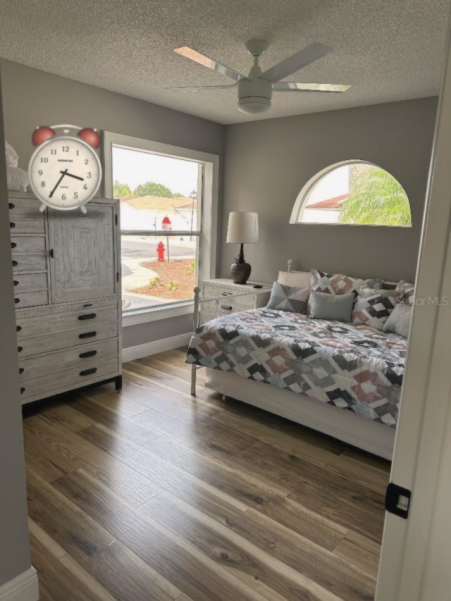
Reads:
3,35
